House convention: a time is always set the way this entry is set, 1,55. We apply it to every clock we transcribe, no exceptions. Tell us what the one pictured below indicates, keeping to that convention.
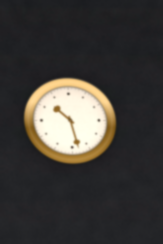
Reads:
10,28
